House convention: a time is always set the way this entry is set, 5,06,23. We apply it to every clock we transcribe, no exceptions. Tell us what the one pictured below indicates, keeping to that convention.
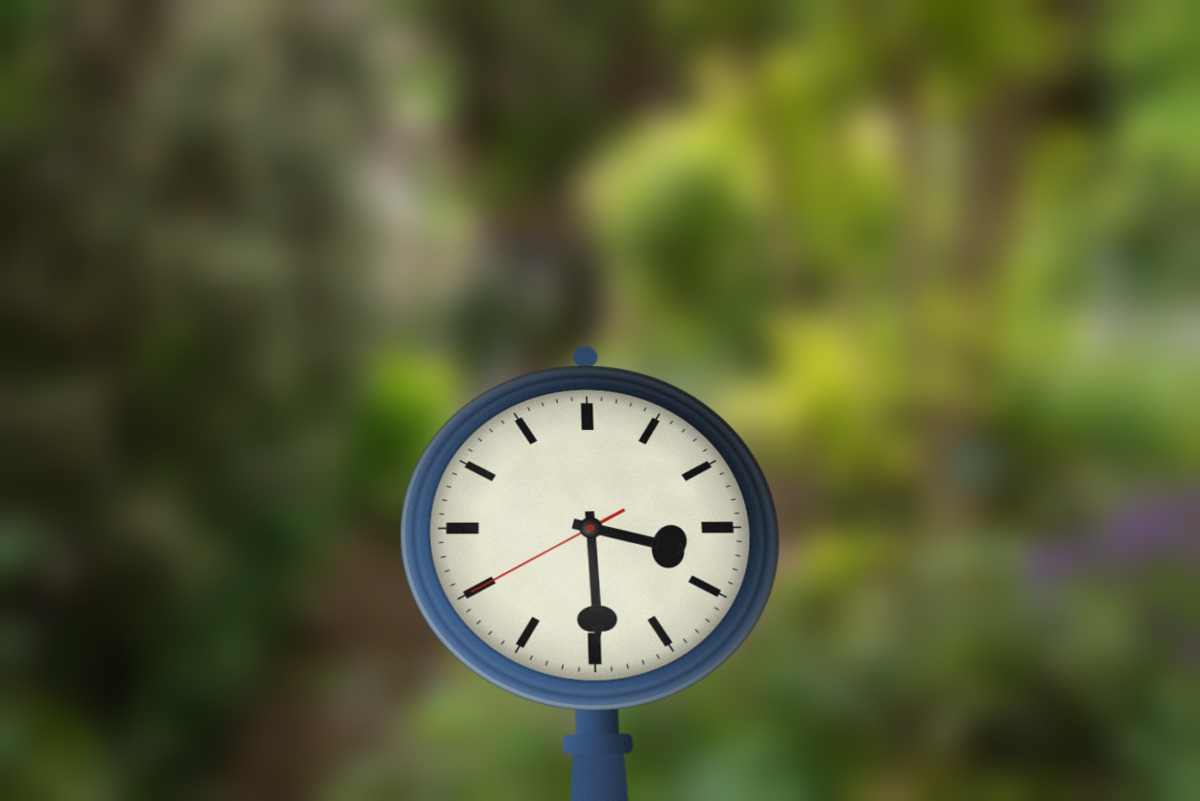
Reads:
3,29,40
